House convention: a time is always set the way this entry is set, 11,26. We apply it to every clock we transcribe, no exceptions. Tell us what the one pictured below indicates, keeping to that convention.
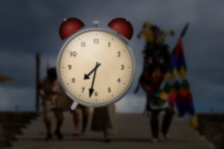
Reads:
7,32
